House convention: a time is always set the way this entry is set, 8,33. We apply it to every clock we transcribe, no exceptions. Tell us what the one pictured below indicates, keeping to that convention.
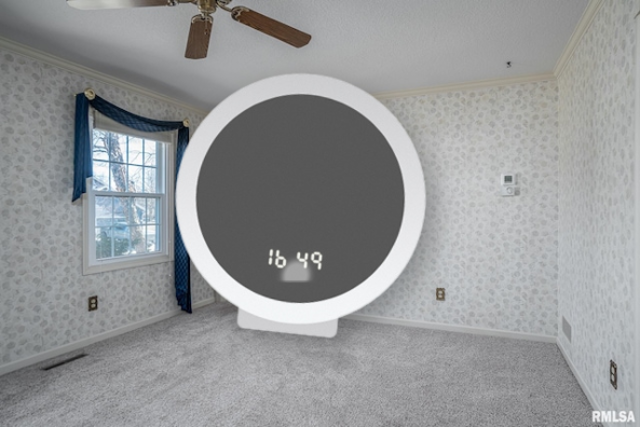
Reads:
16,49
